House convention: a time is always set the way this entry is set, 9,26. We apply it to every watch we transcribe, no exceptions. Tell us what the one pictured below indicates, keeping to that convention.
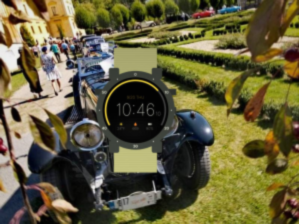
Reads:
10,46
